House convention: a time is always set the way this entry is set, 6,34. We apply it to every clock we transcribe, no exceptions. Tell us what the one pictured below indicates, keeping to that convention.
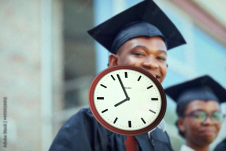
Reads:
7,57
